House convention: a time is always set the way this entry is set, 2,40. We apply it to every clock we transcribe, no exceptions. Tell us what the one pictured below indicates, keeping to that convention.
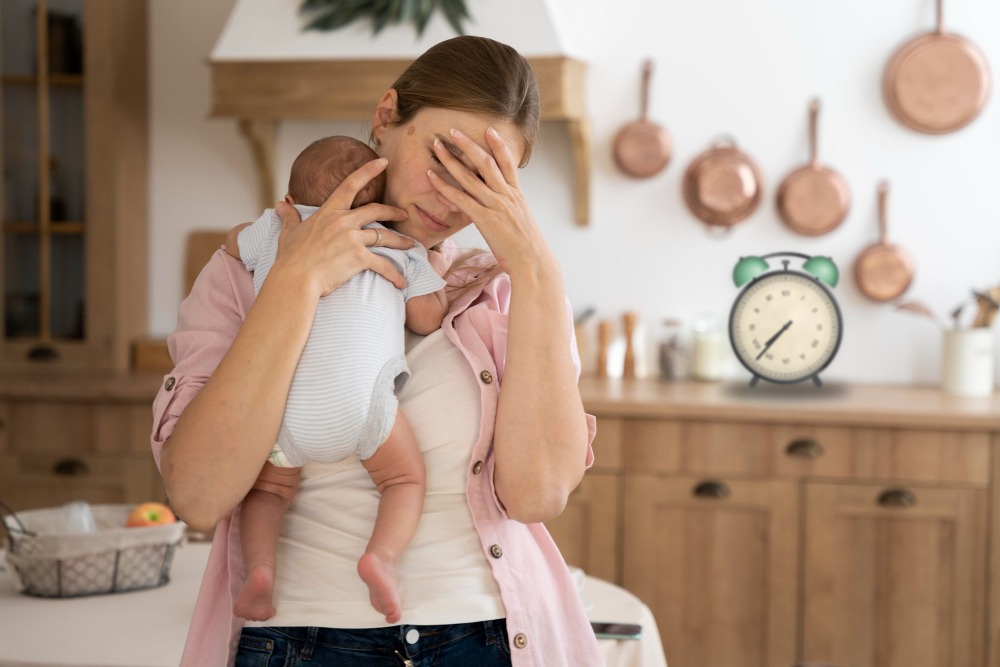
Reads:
7,37
